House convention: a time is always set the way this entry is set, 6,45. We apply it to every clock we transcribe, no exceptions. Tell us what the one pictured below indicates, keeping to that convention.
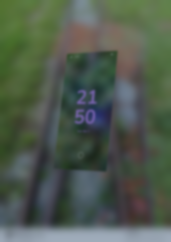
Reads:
21,50
